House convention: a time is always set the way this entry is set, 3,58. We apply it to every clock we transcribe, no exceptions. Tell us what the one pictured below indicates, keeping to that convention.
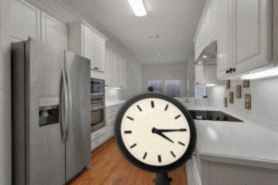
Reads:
4,15
